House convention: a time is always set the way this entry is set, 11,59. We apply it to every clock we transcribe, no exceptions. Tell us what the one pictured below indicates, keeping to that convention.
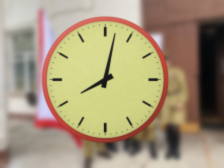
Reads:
8,02
